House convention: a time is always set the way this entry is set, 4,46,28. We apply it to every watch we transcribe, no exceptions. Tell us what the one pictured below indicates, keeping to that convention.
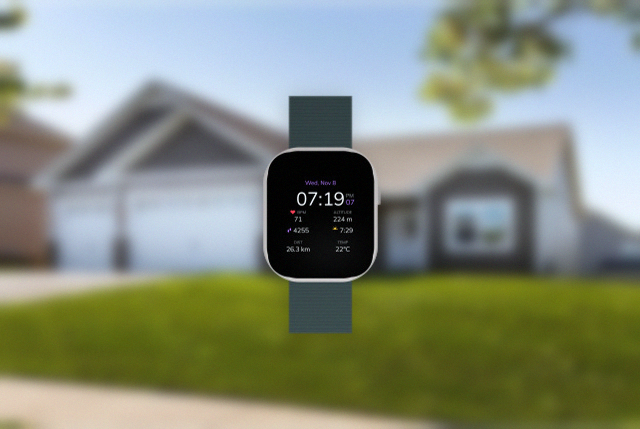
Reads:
7,19,07
